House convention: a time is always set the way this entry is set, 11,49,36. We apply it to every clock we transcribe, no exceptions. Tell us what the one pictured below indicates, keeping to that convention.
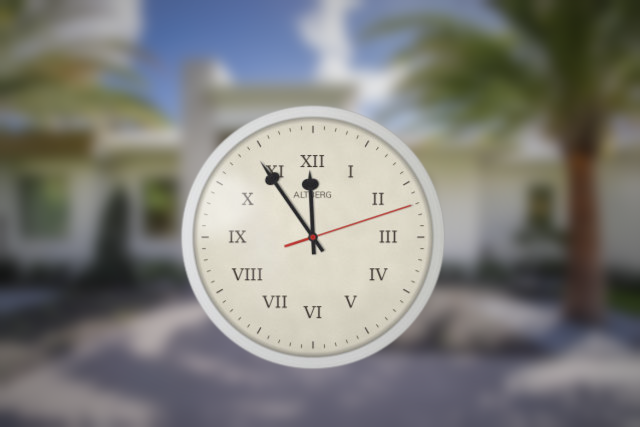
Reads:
11,54,12
